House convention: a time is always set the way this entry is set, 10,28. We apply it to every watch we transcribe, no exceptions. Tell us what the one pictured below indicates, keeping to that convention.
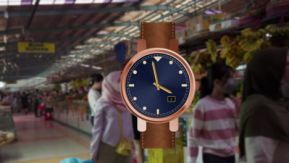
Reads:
3,58
